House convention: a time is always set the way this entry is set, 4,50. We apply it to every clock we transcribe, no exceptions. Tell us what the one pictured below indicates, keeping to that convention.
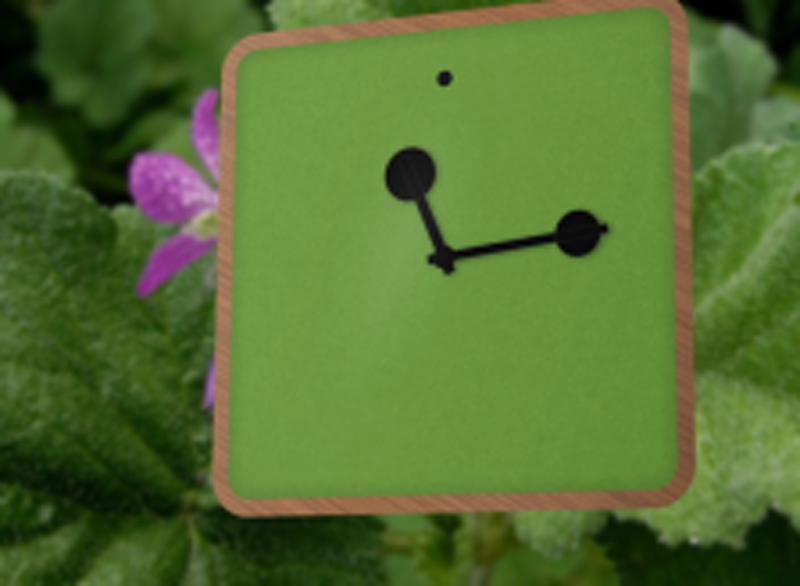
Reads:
11,14
